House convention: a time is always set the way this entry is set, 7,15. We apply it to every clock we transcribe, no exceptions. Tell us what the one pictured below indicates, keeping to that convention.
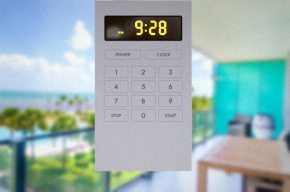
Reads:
9,28
